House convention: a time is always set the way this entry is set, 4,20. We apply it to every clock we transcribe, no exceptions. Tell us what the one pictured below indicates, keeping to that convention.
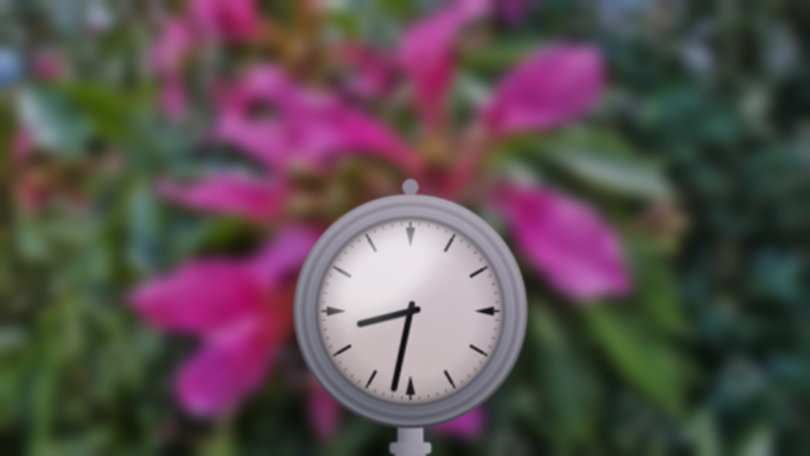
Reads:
8,32
